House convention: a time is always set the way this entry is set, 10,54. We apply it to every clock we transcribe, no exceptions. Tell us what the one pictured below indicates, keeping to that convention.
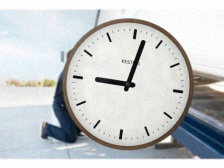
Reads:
9,02
